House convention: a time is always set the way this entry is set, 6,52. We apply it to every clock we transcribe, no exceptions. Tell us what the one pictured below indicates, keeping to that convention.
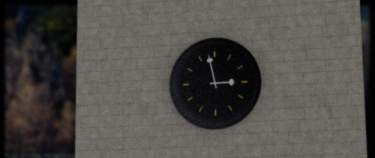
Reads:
2,58
